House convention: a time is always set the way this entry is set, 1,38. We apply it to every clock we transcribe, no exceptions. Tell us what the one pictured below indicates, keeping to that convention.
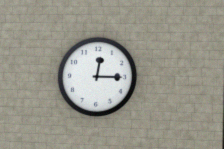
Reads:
12,15
